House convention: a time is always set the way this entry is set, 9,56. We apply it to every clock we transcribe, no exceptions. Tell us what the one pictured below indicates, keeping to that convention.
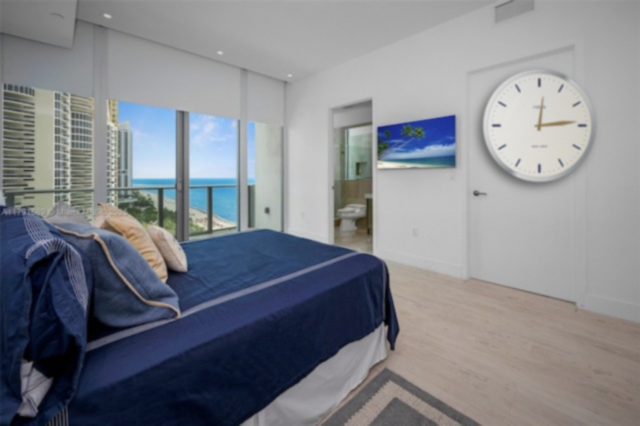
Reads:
12,14
